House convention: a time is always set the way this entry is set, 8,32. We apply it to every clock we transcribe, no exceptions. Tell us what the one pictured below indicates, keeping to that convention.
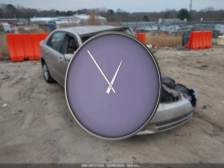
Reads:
12,54
